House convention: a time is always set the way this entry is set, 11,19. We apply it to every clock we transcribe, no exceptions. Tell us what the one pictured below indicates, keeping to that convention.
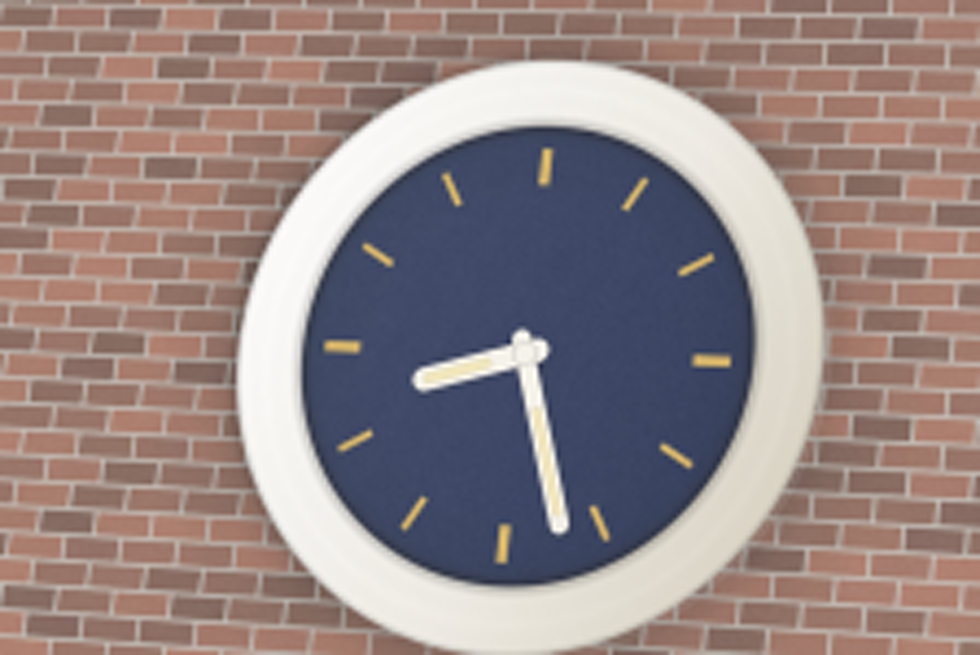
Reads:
8,27
